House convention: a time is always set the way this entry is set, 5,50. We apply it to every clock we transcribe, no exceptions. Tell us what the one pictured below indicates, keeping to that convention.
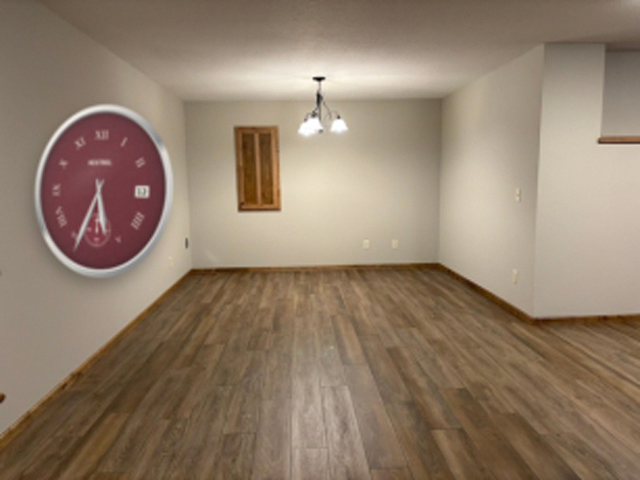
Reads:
5,34
